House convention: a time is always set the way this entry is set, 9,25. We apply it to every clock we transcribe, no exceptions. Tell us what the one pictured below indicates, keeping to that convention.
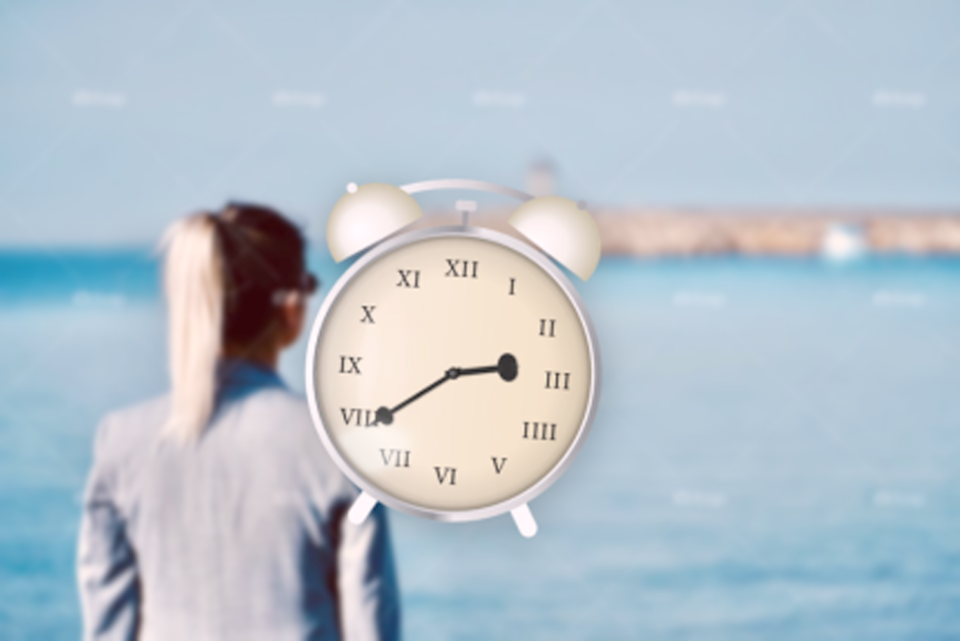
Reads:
2,39
